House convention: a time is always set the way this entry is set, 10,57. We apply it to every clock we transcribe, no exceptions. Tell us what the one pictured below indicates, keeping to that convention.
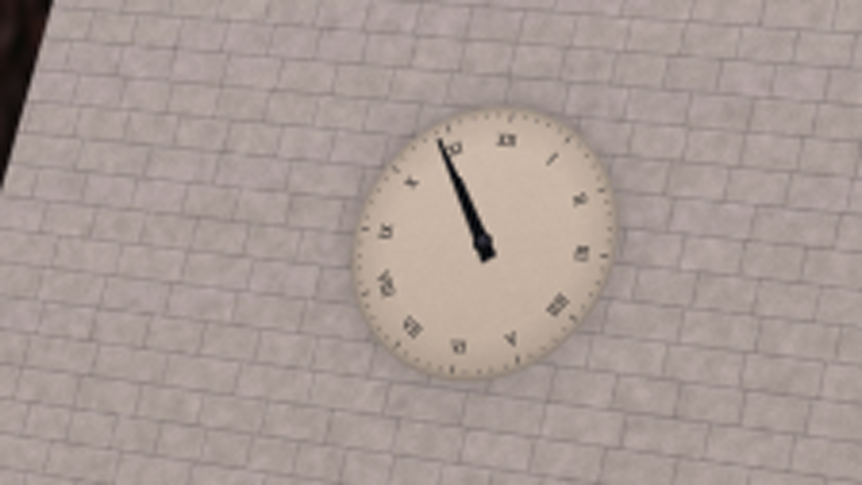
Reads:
10,54
